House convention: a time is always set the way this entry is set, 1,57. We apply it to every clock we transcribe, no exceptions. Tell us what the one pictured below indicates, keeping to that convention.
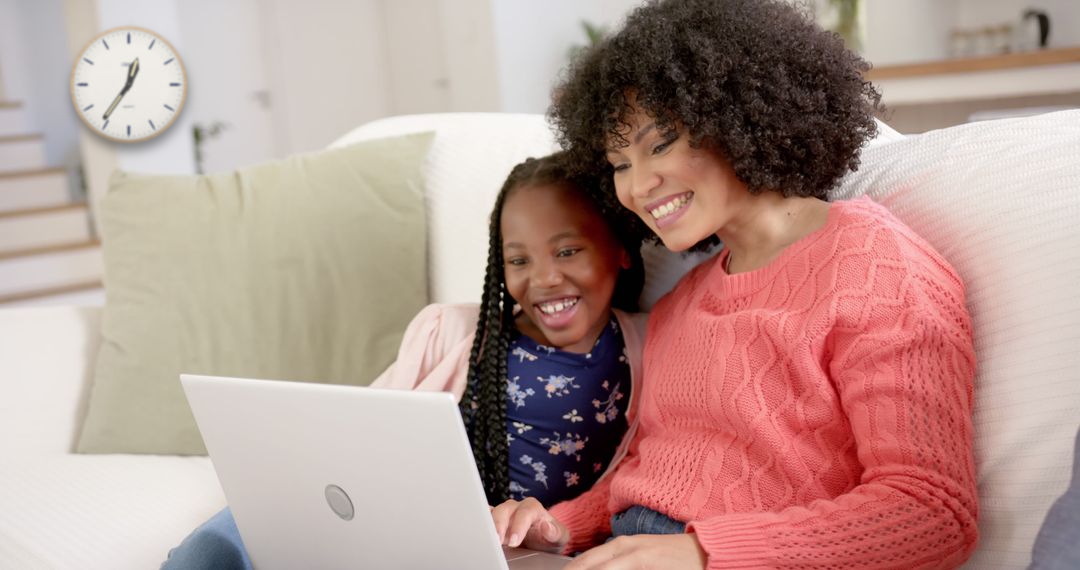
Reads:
12,36
